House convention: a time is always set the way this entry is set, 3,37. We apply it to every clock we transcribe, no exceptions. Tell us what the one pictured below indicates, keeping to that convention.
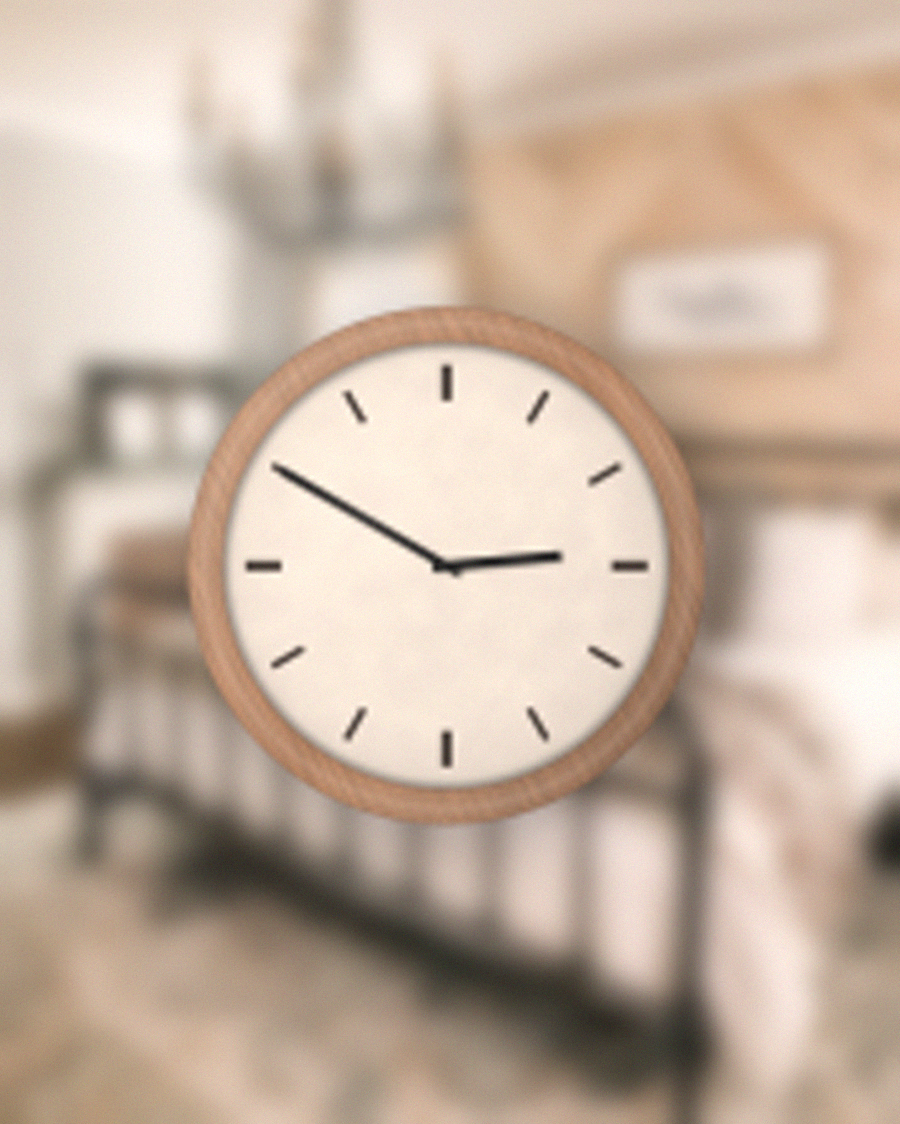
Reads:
2,50
